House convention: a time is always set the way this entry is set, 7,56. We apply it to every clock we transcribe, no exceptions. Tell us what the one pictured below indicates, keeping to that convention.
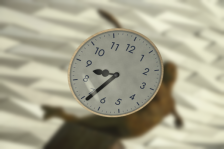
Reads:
8,34
